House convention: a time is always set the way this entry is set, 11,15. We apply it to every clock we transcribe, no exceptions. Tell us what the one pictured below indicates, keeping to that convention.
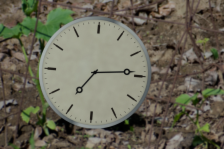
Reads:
7,14
